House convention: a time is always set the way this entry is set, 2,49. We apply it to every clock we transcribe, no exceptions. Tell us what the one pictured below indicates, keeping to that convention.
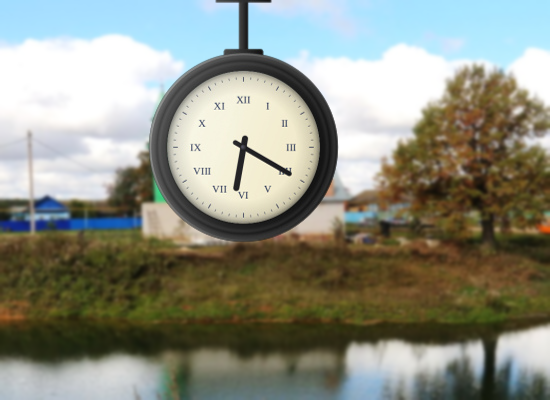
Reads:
6,20
